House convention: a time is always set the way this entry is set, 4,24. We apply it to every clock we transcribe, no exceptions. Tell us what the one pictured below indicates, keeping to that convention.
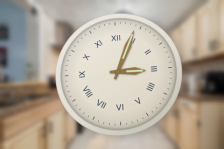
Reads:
3,04
